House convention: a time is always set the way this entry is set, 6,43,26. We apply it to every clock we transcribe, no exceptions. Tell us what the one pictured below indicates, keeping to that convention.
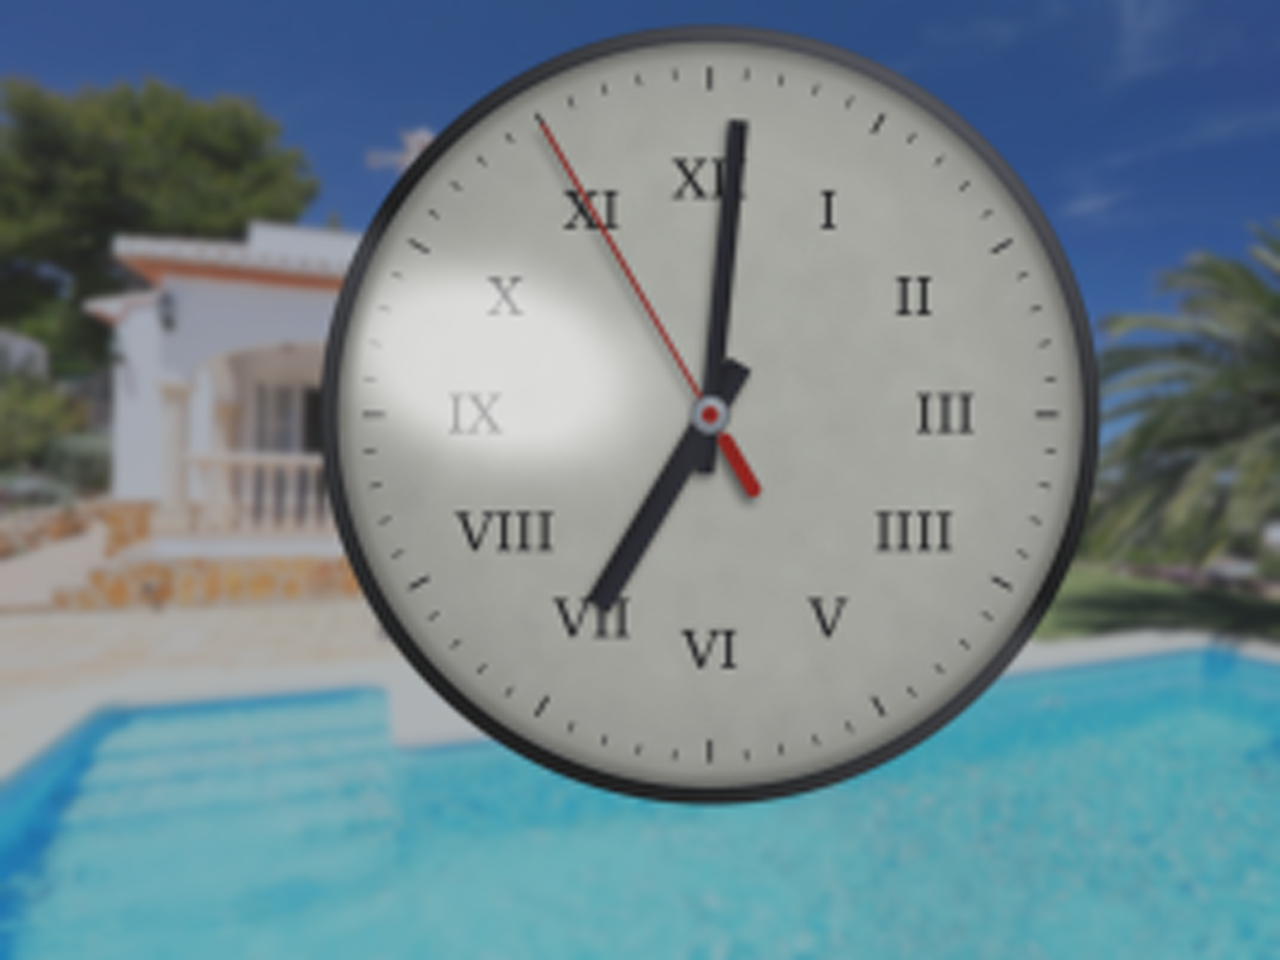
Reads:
7,00,55
